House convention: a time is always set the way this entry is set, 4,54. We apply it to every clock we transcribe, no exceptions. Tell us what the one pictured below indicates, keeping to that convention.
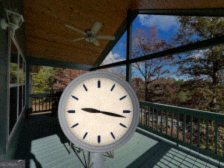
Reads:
9,17
